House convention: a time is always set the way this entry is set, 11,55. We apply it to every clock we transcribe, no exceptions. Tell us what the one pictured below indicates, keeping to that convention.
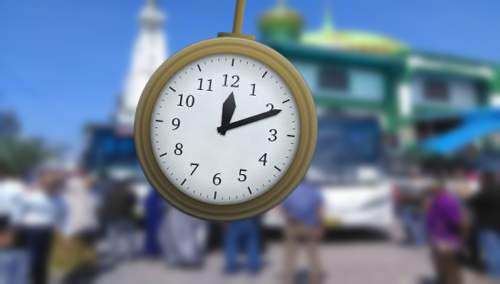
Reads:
12,11
